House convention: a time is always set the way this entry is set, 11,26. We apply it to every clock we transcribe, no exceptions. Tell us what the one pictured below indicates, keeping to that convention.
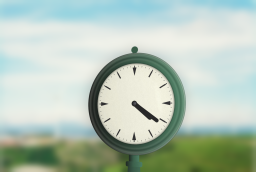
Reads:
4,21
